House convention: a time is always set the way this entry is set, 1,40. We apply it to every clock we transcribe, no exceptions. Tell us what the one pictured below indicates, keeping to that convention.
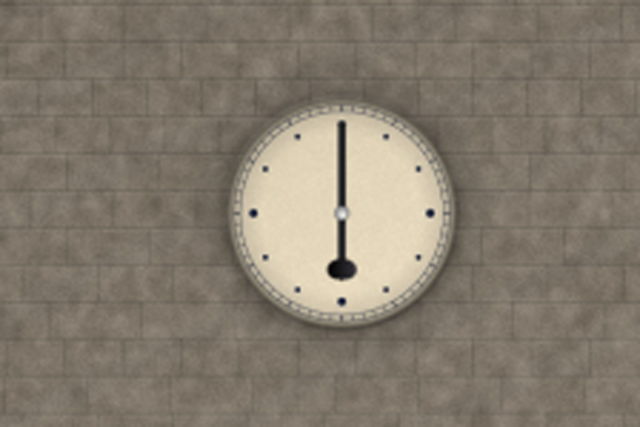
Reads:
6,00
